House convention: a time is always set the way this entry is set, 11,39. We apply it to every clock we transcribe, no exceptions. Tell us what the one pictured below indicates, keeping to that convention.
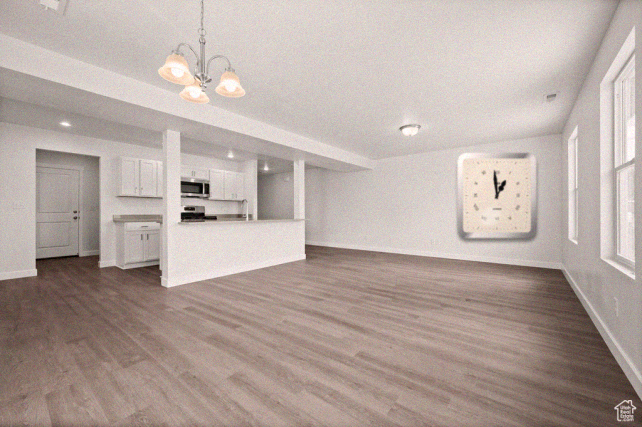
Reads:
12,59
